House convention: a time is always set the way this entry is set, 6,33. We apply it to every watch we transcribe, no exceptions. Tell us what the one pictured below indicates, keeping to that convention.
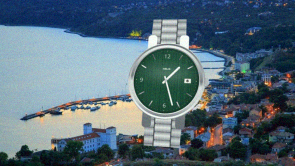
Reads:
1,27
